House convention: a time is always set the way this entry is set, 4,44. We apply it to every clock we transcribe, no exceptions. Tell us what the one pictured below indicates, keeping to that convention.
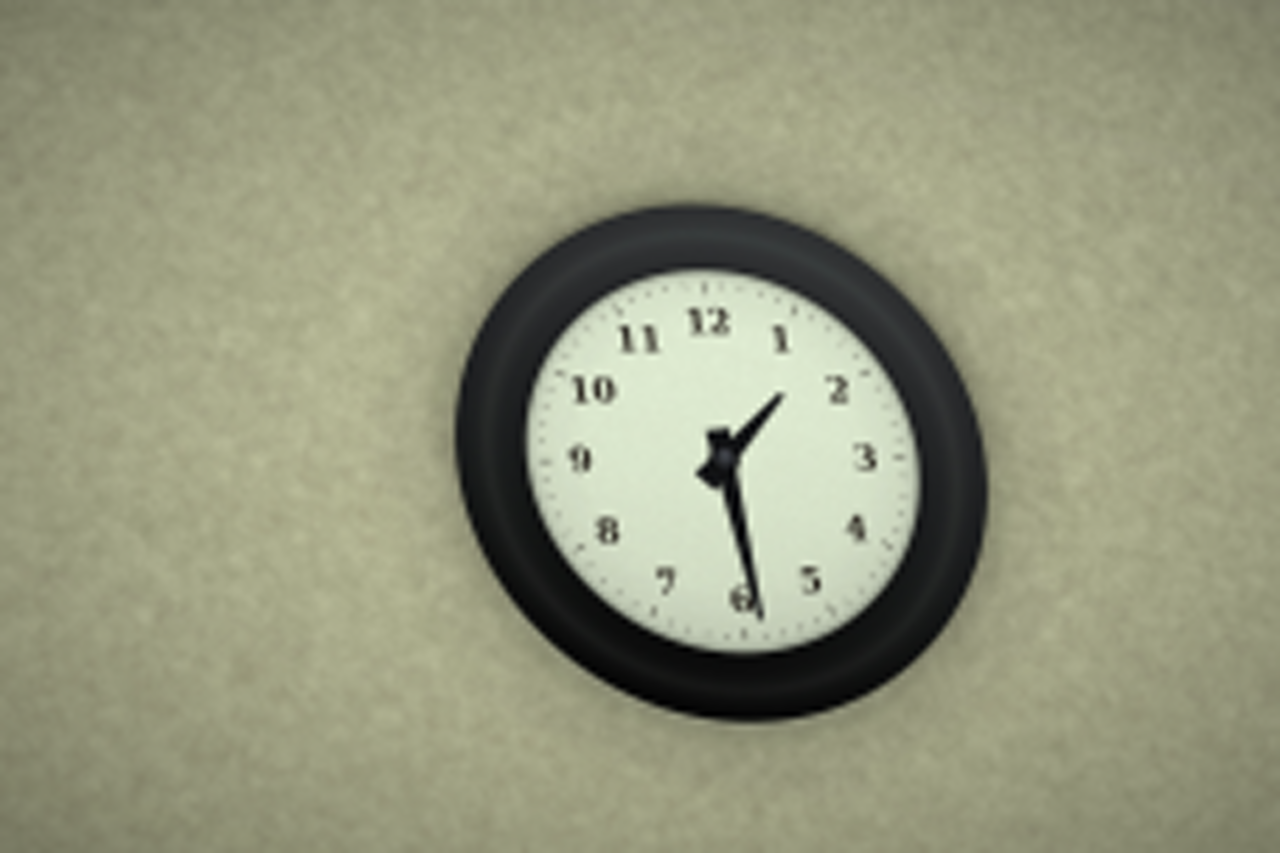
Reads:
1,29
